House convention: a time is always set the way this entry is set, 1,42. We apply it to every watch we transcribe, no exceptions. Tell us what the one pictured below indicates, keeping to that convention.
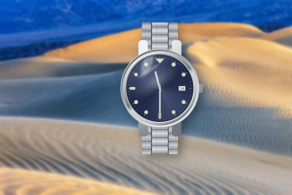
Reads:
11,30
